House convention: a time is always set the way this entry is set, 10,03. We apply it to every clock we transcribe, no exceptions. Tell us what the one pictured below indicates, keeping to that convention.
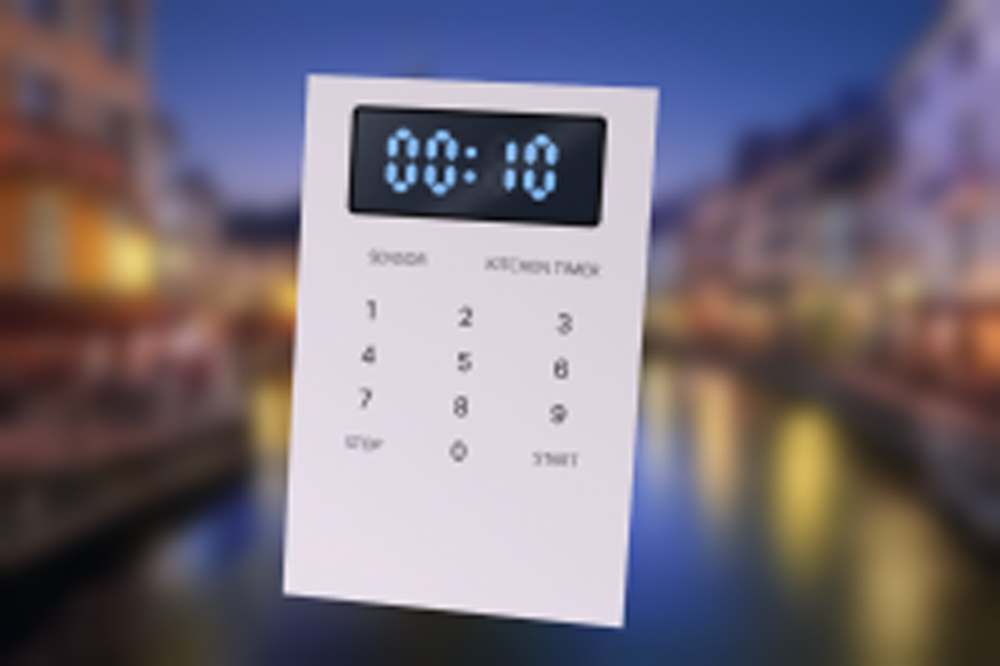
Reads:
0,10
